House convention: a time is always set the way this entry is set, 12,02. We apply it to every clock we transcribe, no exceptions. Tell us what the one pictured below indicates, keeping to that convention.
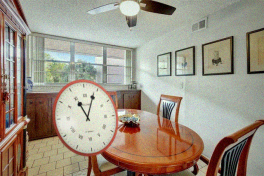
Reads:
11,04
